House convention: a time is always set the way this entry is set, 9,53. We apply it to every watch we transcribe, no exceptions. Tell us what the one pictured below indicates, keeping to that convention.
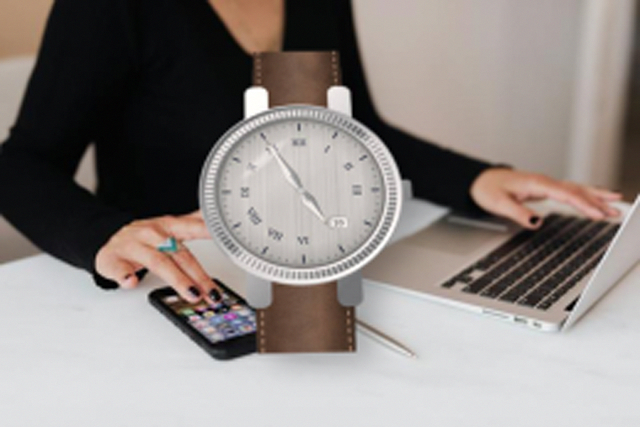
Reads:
4,55
